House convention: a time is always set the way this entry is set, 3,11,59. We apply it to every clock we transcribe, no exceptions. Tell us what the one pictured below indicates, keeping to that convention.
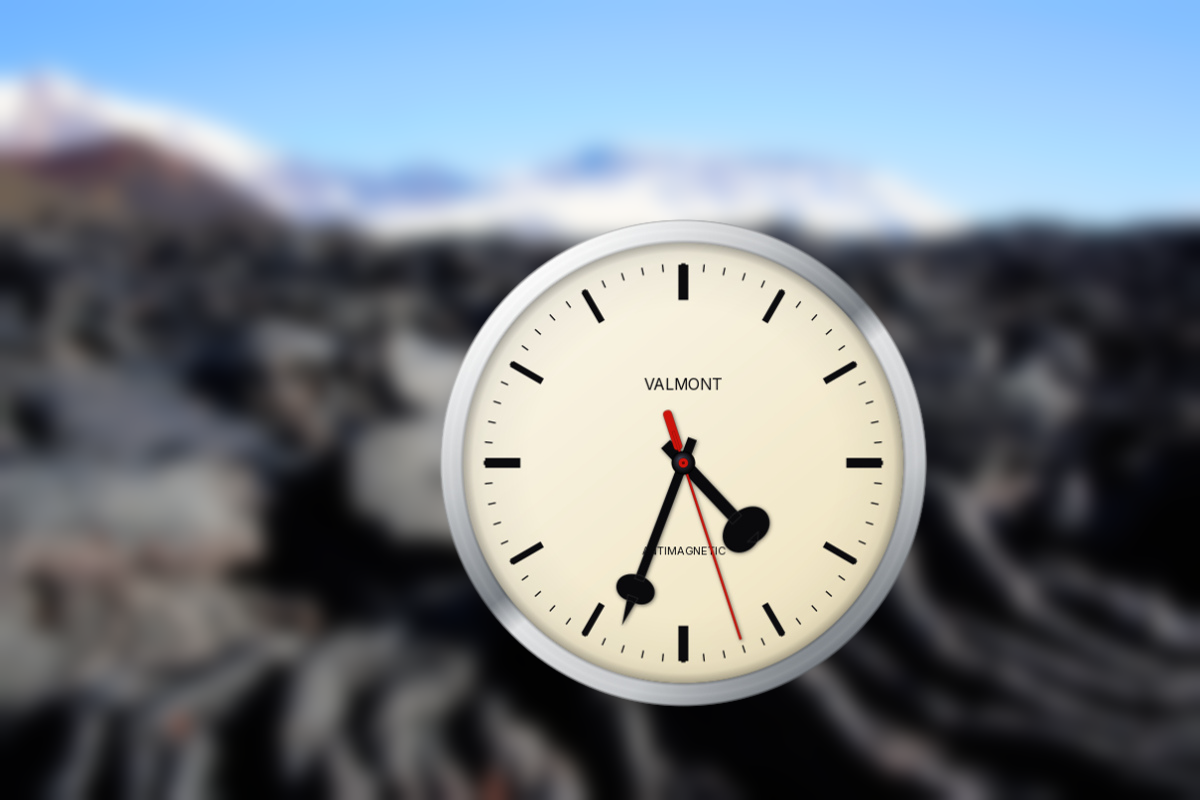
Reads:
4,33,27
